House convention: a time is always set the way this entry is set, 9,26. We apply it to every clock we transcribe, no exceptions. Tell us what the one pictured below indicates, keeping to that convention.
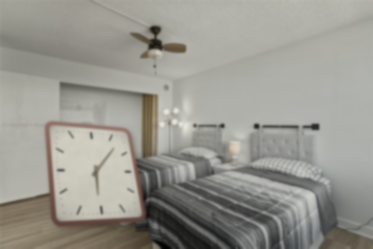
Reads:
6,07
